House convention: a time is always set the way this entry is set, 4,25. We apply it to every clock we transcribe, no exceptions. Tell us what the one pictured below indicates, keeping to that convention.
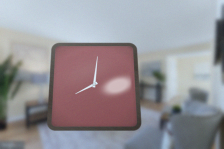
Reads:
8,01
